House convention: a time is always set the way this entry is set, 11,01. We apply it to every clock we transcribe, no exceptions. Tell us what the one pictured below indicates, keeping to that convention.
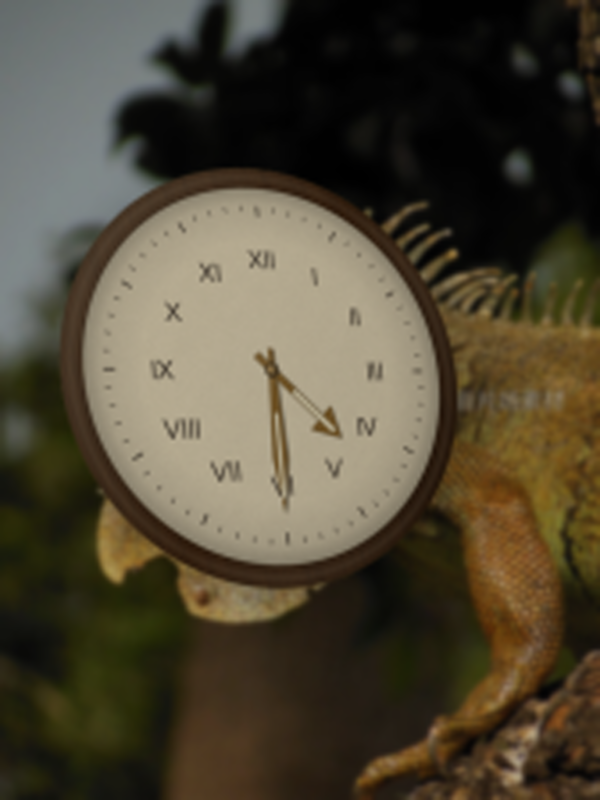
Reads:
4,30
